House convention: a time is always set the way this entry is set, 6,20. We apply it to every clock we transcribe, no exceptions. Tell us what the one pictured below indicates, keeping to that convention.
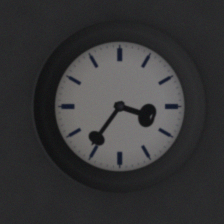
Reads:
3,36
